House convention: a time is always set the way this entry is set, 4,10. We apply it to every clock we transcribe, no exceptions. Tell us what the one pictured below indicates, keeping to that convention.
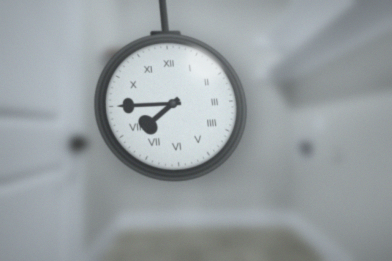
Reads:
7,45
